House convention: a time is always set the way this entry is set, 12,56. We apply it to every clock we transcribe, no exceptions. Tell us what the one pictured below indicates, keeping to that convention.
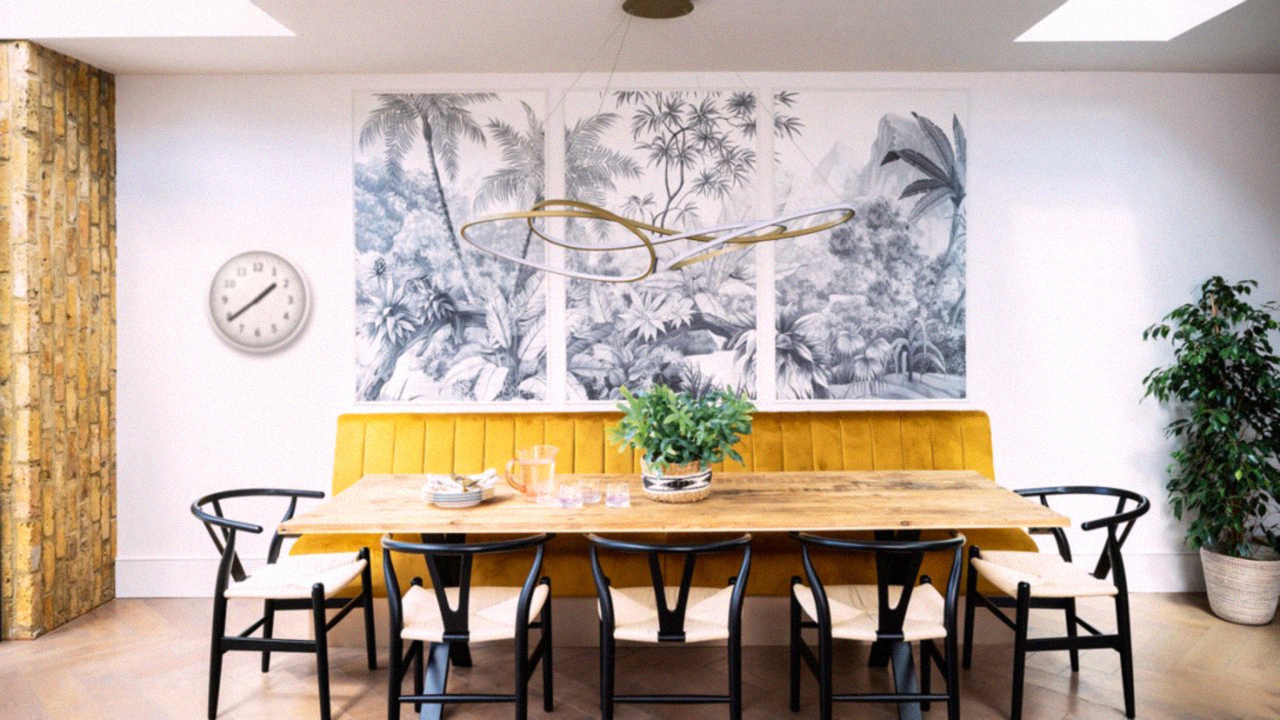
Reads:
1,39
